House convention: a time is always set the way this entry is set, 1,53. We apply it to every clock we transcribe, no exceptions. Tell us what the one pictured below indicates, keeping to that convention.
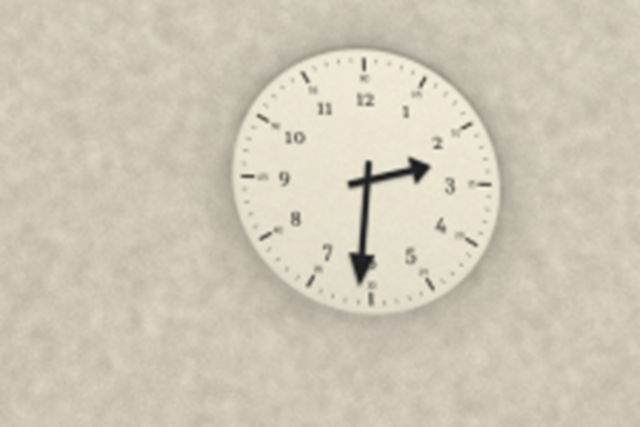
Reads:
2,31
